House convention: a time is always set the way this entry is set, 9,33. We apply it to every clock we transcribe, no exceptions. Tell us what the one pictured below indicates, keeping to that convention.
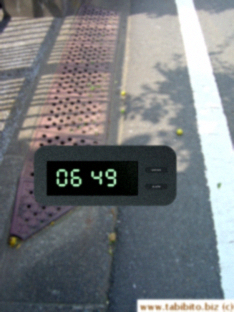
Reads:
6,49
